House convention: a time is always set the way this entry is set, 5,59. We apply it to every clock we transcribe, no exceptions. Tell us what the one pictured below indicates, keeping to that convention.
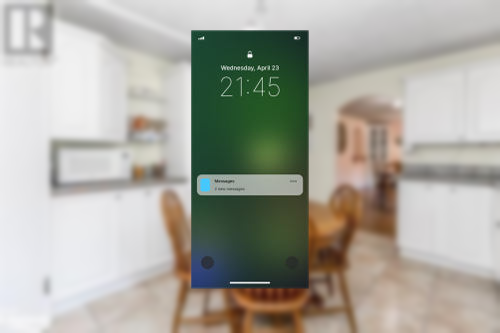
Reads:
21,45
